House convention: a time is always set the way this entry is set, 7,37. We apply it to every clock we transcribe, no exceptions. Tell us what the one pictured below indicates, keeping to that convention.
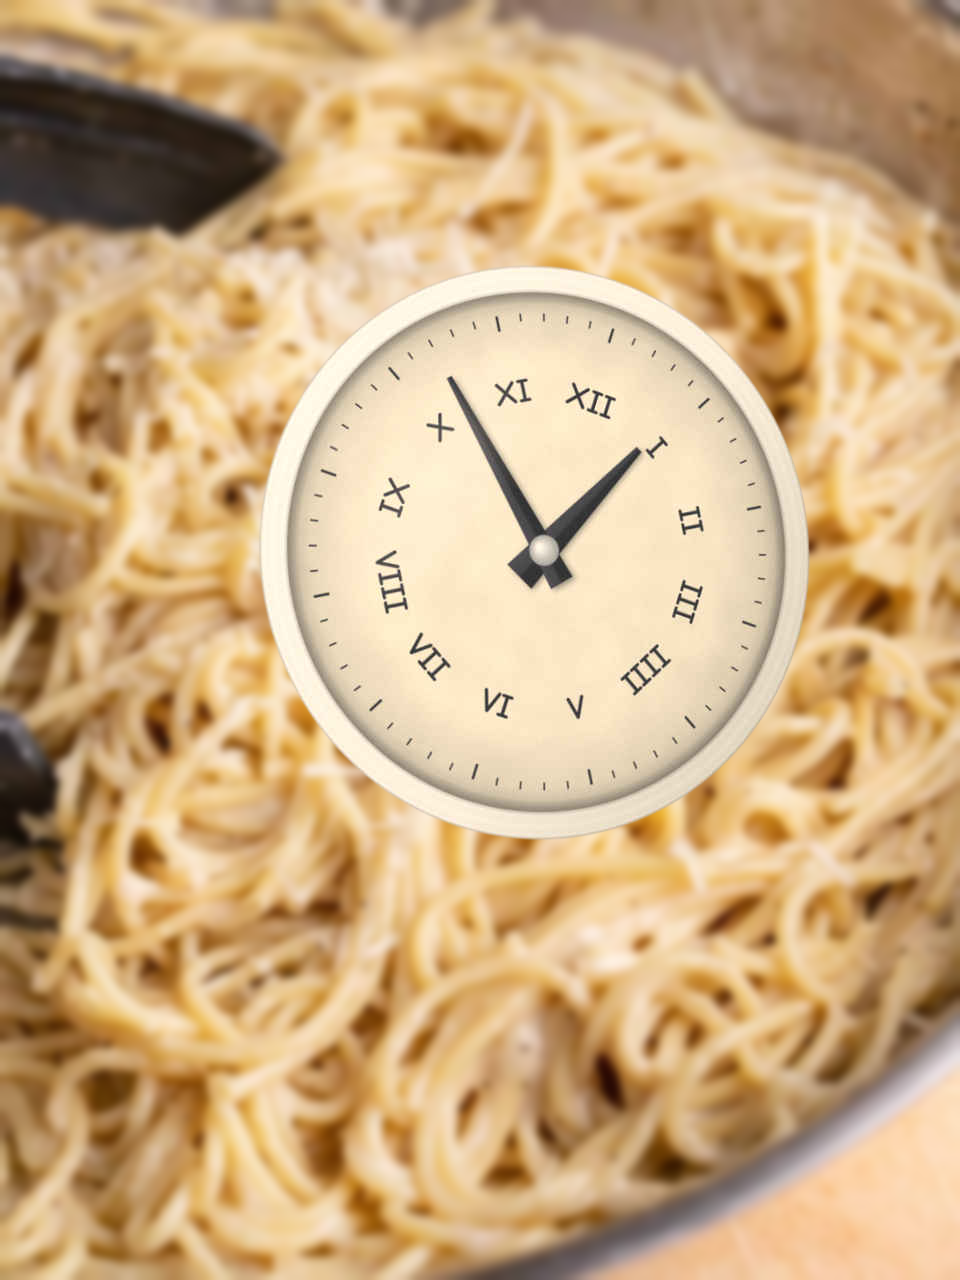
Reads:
12,52
